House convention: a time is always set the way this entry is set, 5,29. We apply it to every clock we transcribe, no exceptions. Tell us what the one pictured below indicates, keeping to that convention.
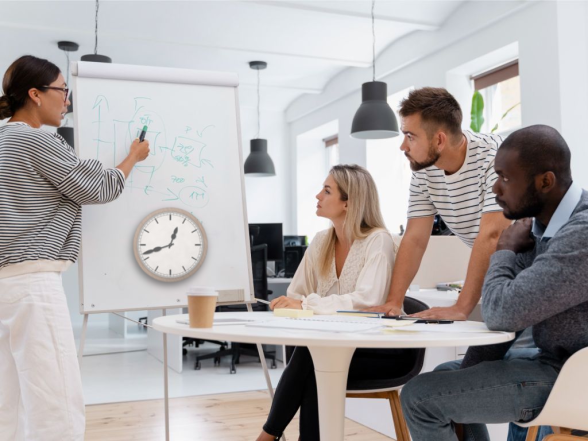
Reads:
12,42
